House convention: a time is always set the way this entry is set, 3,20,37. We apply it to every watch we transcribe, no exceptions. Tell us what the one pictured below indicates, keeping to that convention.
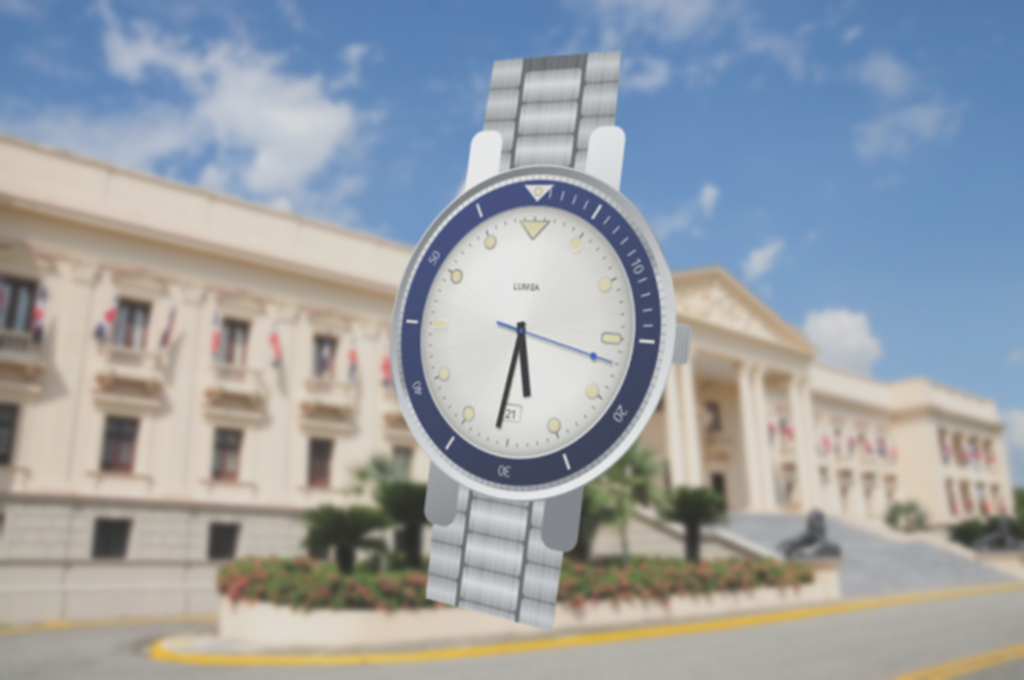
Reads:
5,31,17
